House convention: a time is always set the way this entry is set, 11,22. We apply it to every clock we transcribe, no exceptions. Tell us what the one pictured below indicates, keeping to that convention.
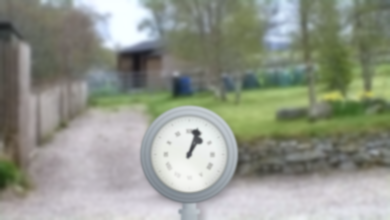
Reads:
1,03
